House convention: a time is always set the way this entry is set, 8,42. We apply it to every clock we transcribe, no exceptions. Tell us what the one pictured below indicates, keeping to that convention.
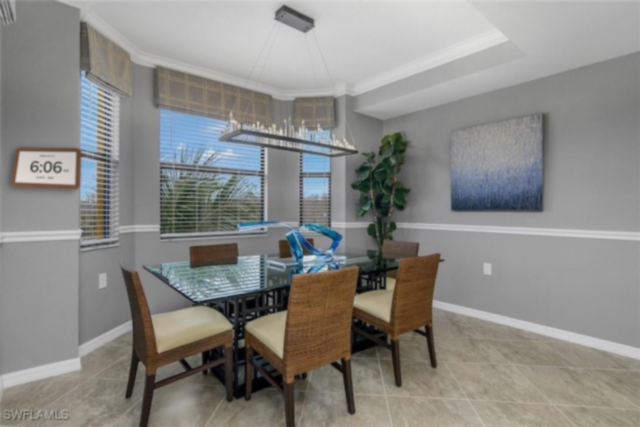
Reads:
6,06
